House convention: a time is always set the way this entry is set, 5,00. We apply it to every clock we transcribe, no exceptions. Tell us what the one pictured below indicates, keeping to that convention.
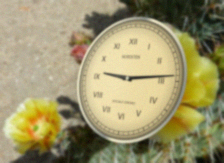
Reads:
9,14
